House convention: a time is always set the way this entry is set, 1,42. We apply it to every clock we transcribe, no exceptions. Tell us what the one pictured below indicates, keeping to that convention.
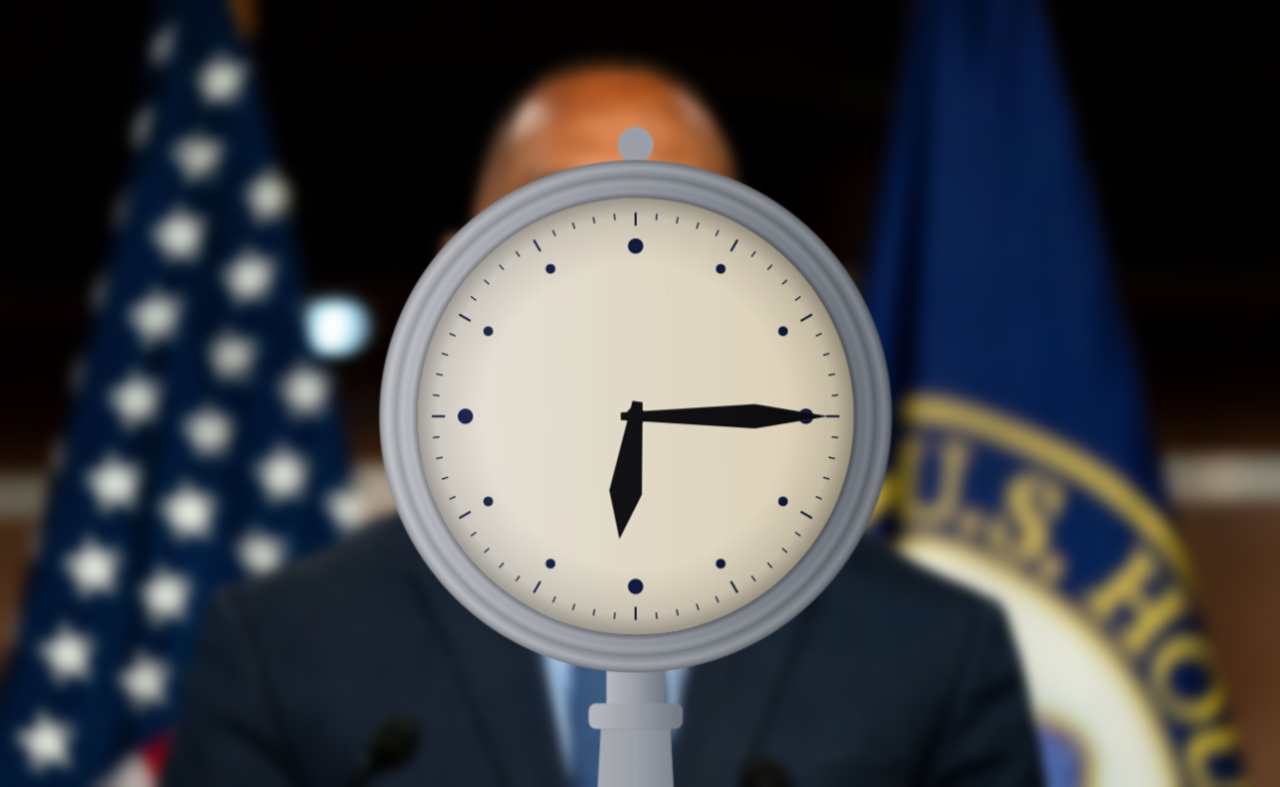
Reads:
6,15
